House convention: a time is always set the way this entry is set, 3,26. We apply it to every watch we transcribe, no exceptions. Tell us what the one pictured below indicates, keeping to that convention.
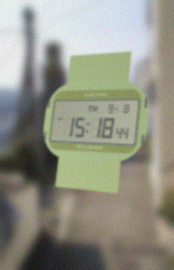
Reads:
15,18
